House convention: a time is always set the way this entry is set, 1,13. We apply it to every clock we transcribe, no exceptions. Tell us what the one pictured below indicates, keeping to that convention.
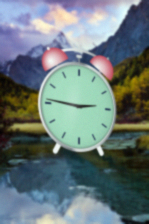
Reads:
2,46
